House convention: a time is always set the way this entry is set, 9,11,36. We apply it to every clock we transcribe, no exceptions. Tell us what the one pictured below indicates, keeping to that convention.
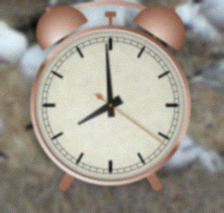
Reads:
7,59,21
